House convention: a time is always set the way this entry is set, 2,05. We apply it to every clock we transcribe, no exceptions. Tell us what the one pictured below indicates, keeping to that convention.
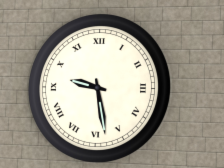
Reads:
9,28
